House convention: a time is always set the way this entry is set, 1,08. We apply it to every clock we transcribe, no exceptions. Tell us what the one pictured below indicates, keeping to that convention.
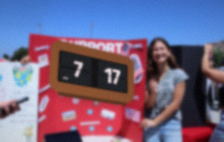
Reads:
7,17
